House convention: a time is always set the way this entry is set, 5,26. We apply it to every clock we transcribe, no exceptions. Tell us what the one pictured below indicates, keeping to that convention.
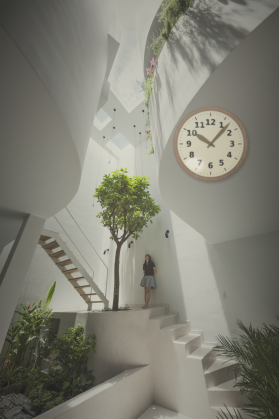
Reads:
10,07
